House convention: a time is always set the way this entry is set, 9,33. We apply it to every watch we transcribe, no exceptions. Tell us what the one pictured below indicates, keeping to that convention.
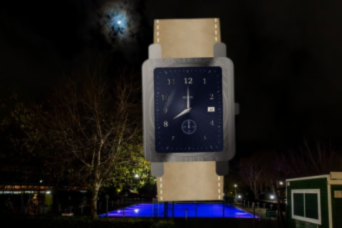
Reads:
8,00
